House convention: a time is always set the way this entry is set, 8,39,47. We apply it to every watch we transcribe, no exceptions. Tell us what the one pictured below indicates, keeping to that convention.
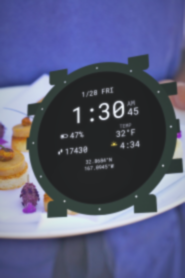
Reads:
1,30,45
